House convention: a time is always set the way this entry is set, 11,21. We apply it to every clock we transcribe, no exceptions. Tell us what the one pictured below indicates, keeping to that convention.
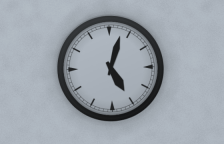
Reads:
5,03
